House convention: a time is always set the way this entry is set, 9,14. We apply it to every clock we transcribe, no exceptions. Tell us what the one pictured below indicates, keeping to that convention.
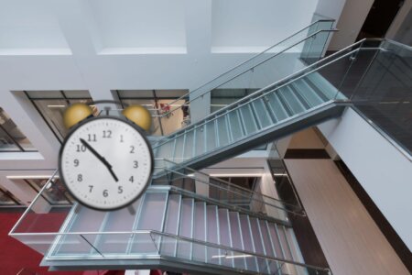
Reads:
4,52
